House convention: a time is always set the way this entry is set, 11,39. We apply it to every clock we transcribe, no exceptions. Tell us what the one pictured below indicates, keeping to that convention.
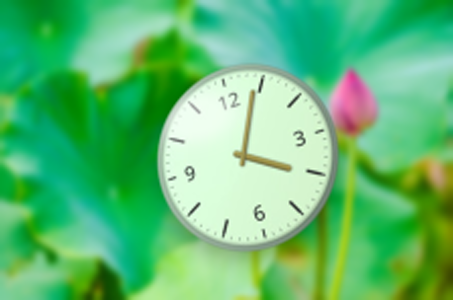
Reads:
4,04
